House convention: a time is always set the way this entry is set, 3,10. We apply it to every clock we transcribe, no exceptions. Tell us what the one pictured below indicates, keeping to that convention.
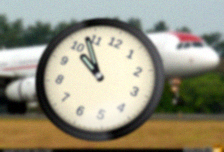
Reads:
9,53
